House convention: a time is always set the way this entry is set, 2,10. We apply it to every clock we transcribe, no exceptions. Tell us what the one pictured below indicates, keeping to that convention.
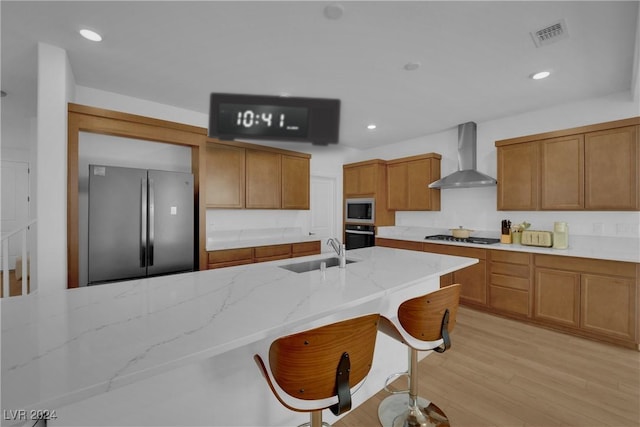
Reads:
10,41
